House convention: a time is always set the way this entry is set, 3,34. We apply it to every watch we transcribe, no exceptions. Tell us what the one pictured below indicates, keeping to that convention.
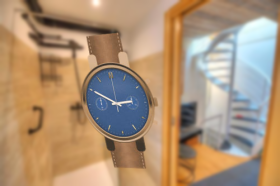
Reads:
2,50
